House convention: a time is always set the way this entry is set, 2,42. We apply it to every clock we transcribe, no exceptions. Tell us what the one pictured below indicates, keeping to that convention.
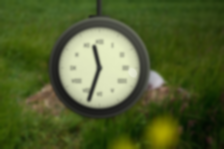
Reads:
11,33
